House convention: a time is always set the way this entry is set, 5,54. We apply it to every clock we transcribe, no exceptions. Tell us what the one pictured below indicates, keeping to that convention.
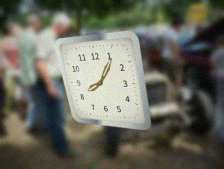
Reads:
8,06
